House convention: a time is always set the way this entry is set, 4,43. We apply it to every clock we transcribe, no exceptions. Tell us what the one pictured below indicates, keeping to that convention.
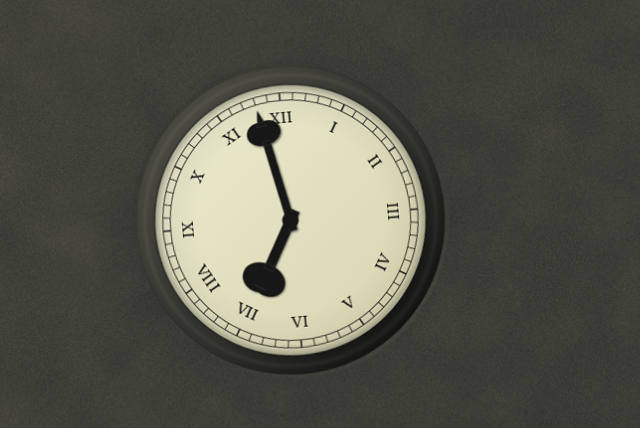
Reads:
6,58
